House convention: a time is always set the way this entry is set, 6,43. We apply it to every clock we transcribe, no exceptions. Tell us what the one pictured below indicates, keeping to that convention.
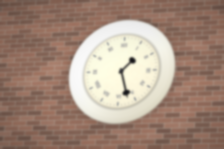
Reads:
1,27
